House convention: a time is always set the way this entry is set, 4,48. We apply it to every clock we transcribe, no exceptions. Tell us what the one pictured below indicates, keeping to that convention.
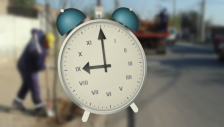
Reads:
9,00
